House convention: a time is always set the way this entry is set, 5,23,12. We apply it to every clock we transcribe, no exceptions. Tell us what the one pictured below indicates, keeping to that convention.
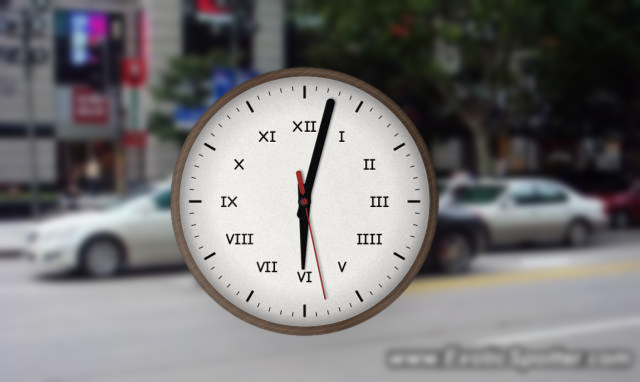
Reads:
6,02,28
